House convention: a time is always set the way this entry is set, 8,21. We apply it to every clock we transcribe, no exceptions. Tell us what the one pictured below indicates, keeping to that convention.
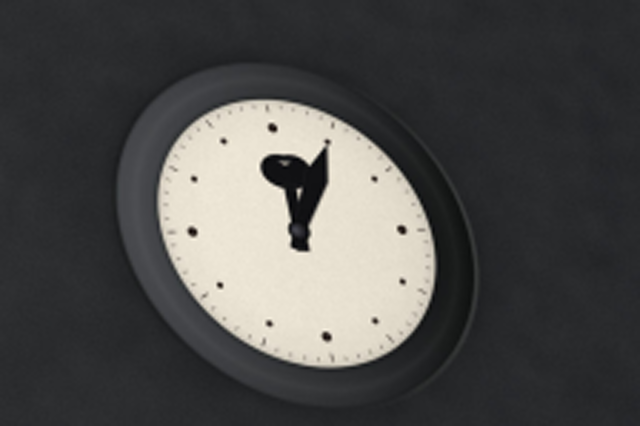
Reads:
12,05
